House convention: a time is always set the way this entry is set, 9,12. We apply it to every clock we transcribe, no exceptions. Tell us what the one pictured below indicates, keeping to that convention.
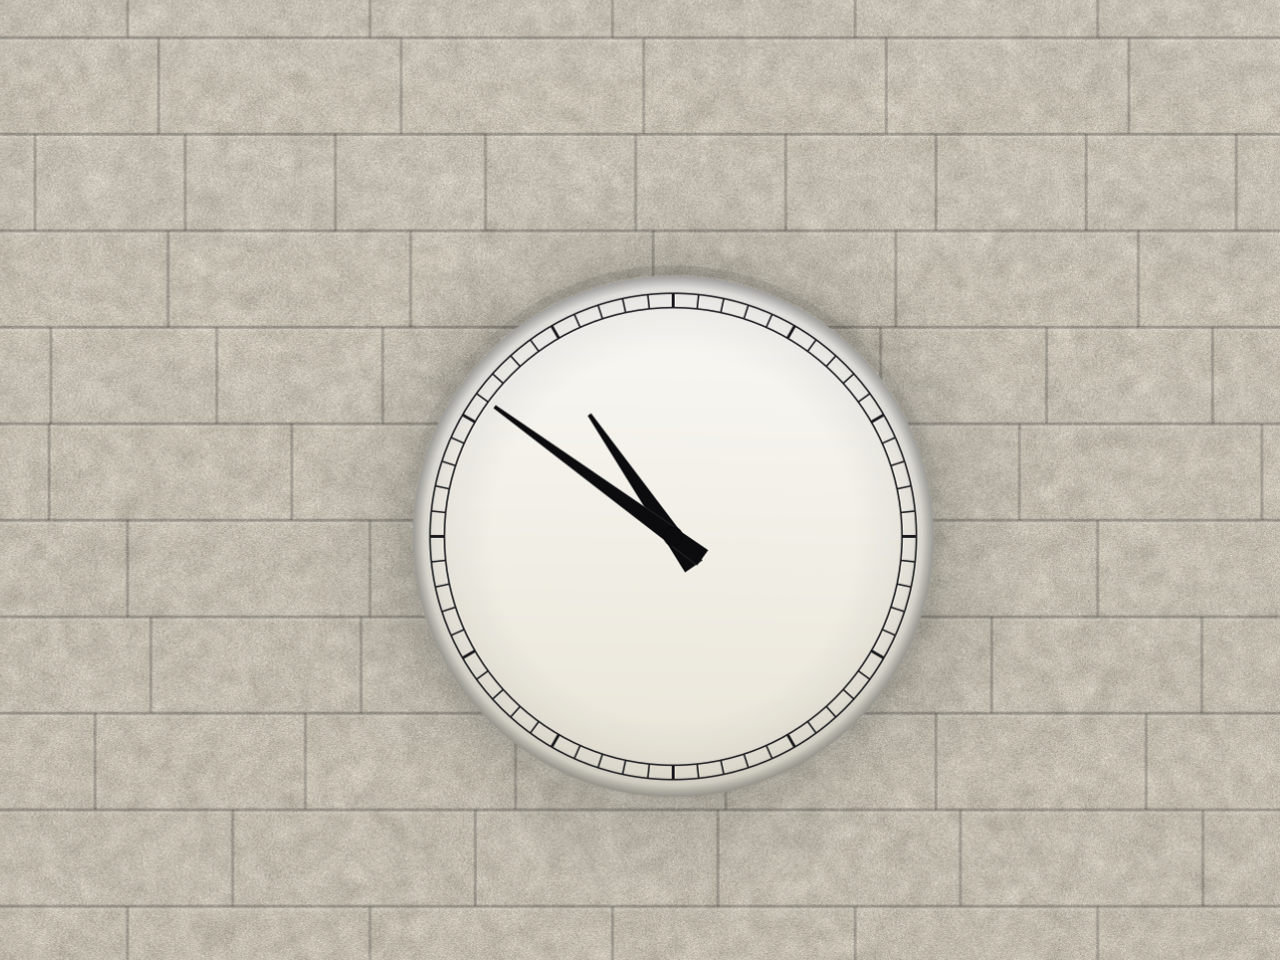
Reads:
10,51
